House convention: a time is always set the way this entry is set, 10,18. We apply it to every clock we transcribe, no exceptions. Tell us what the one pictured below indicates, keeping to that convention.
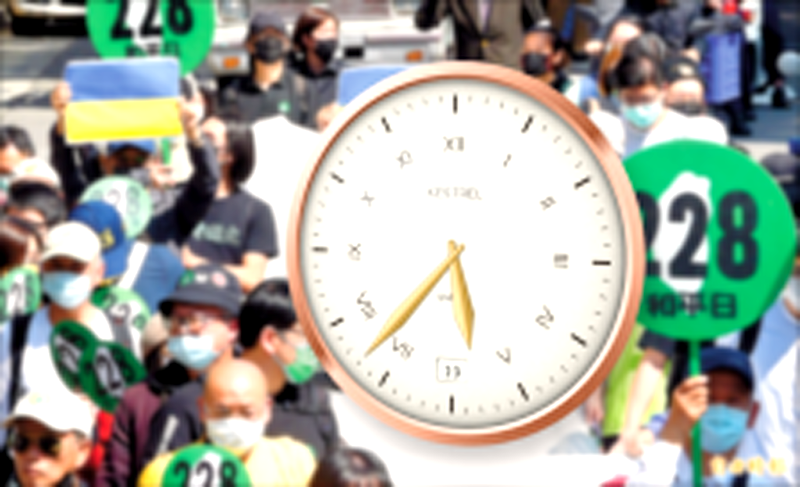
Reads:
5,37
